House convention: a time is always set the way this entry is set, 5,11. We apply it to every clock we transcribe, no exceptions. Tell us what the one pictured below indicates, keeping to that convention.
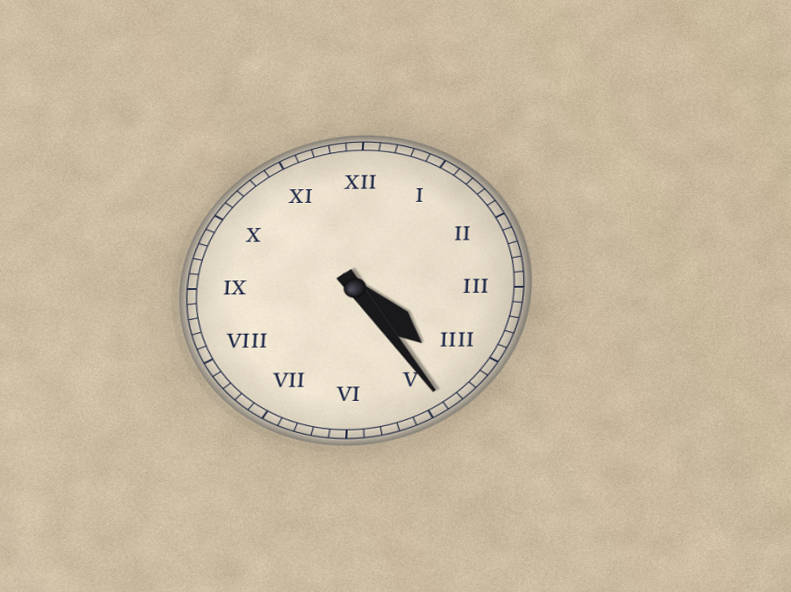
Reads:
4,24
